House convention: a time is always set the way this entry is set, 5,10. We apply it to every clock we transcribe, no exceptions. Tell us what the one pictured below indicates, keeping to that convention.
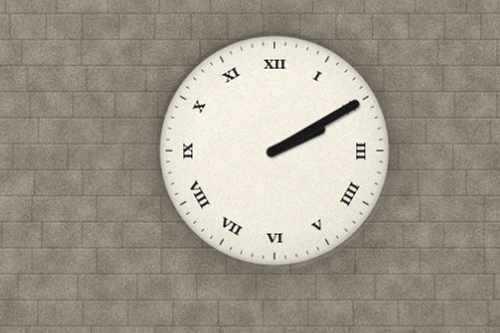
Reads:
2,10
